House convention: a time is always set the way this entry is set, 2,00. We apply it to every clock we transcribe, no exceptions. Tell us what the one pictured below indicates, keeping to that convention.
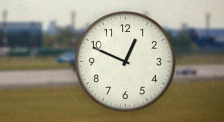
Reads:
12,49
